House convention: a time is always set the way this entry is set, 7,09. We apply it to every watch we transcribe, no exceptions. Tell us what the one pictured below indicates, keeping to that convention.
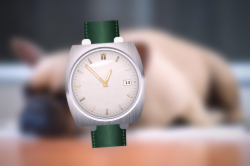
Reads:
12,53
